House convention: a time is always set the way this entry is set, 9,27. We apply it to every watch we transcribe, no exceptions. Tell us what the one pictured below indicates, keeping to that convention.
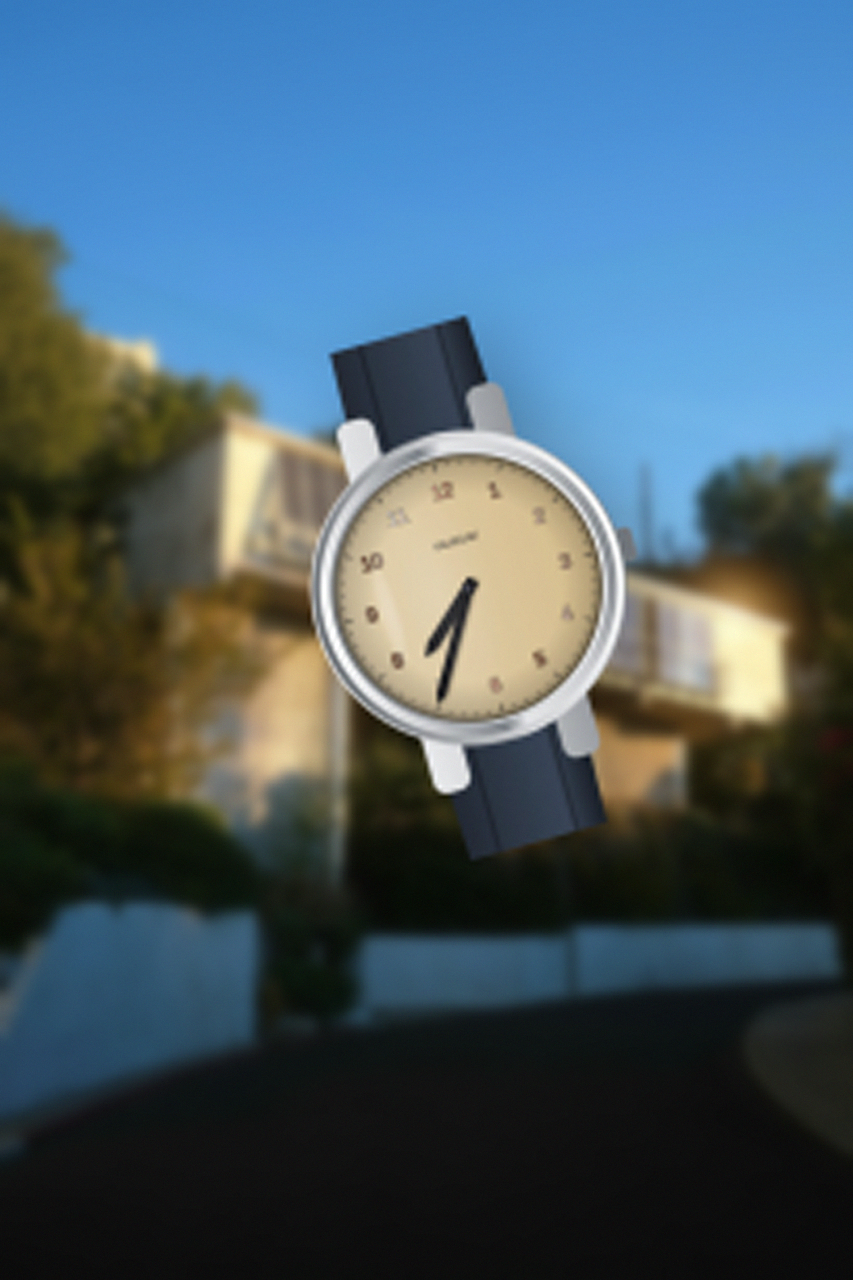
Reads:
7,35
